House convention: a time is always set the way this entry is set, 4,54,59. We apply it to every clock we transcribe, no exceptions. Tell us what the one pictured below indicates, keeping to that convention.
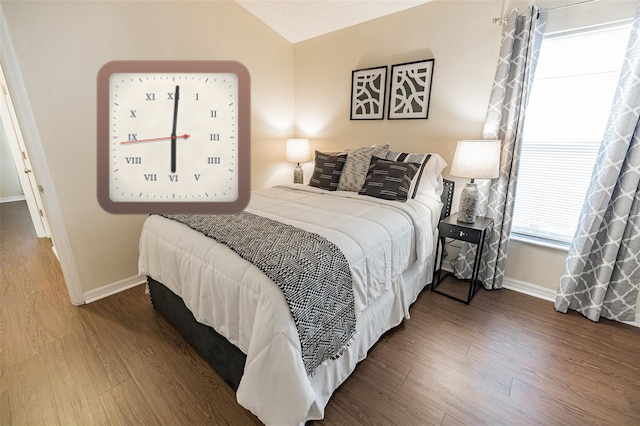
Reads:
6,00,44
